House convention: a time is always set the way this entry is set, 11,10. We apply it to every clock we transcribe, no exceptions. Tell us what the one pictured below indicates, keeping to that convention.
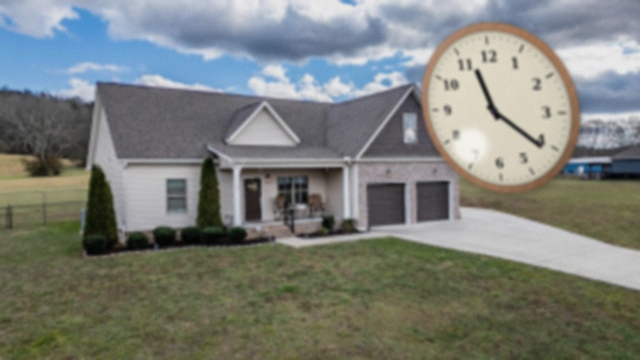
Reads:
11,21
